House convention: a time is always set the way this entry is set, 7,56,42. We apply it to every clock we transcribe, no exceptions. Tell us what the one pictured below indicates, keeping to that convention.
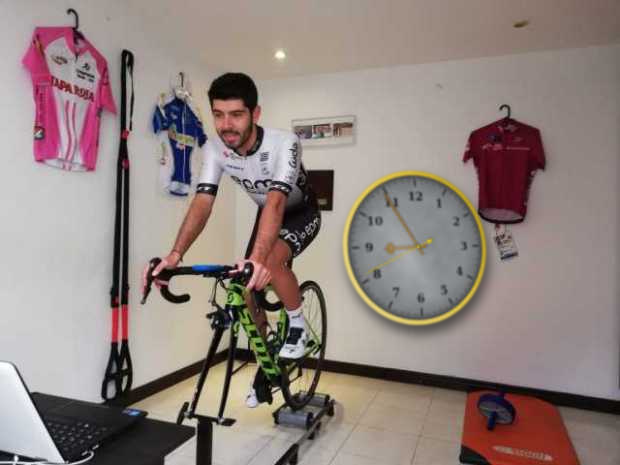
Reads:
8,54,41
